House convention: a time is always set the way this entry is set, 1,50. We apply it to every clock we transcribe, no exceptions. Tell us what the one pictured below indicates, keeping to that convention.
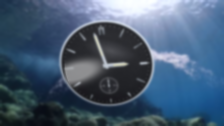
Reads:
2,58
